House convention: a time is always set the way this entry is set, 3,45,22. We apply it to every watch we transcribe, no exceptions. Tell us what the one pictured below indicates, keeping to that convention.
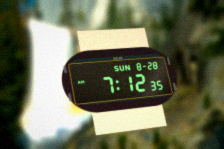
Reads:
7,12,35
